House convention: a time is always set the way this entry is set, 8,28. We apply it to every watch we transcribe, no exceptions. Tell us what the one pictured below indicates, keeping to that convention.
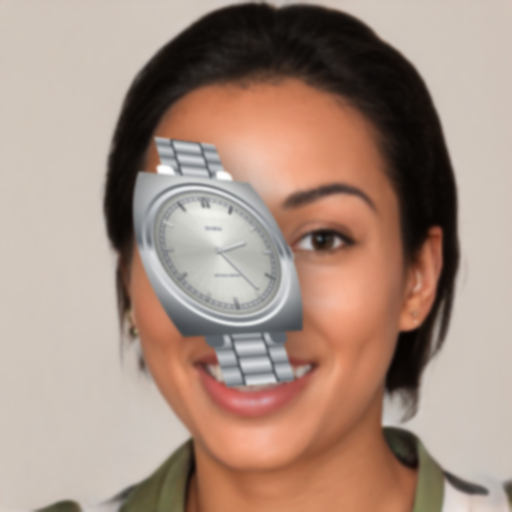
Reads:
2,24
